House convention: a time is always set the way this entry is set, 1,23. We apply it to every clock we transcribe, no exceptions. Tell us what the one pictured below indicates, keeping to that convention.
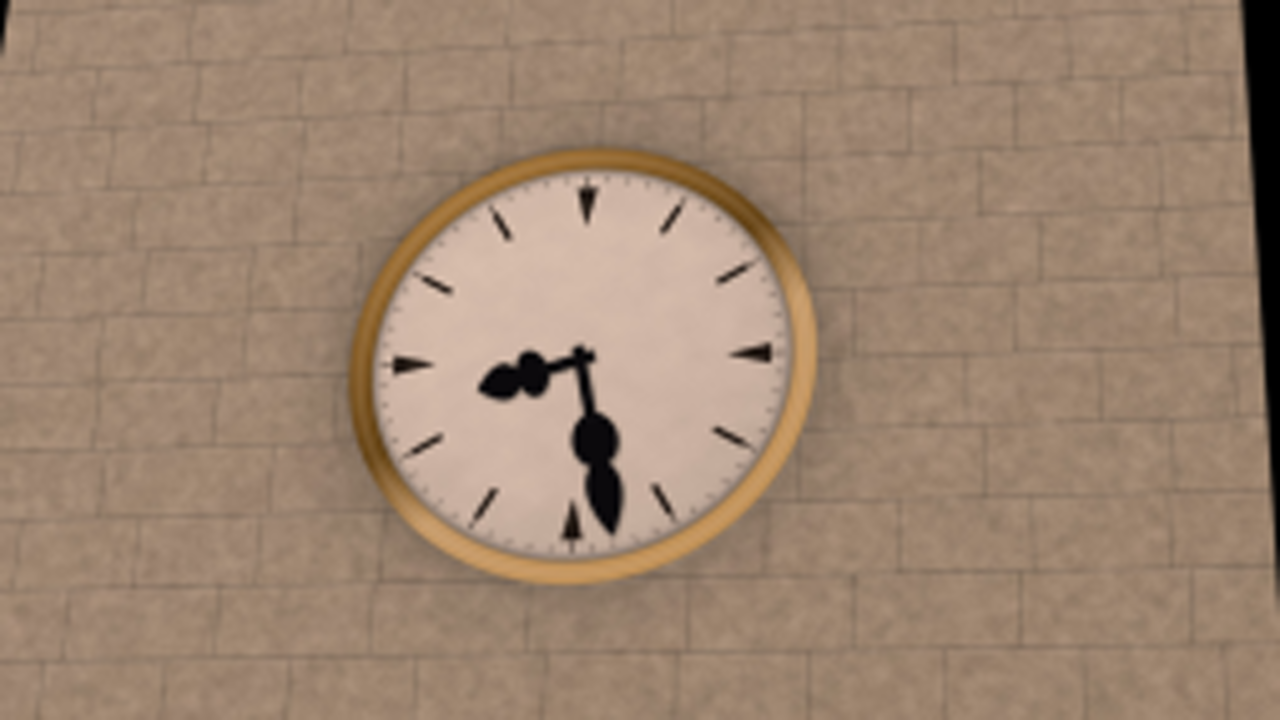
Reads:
8,28
